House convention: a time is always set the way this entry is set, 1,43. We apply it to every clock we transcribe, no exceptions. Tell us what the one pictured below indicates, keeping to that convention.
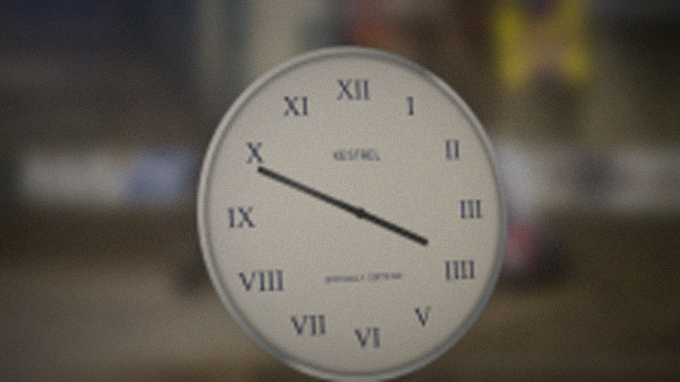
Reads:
3,49
